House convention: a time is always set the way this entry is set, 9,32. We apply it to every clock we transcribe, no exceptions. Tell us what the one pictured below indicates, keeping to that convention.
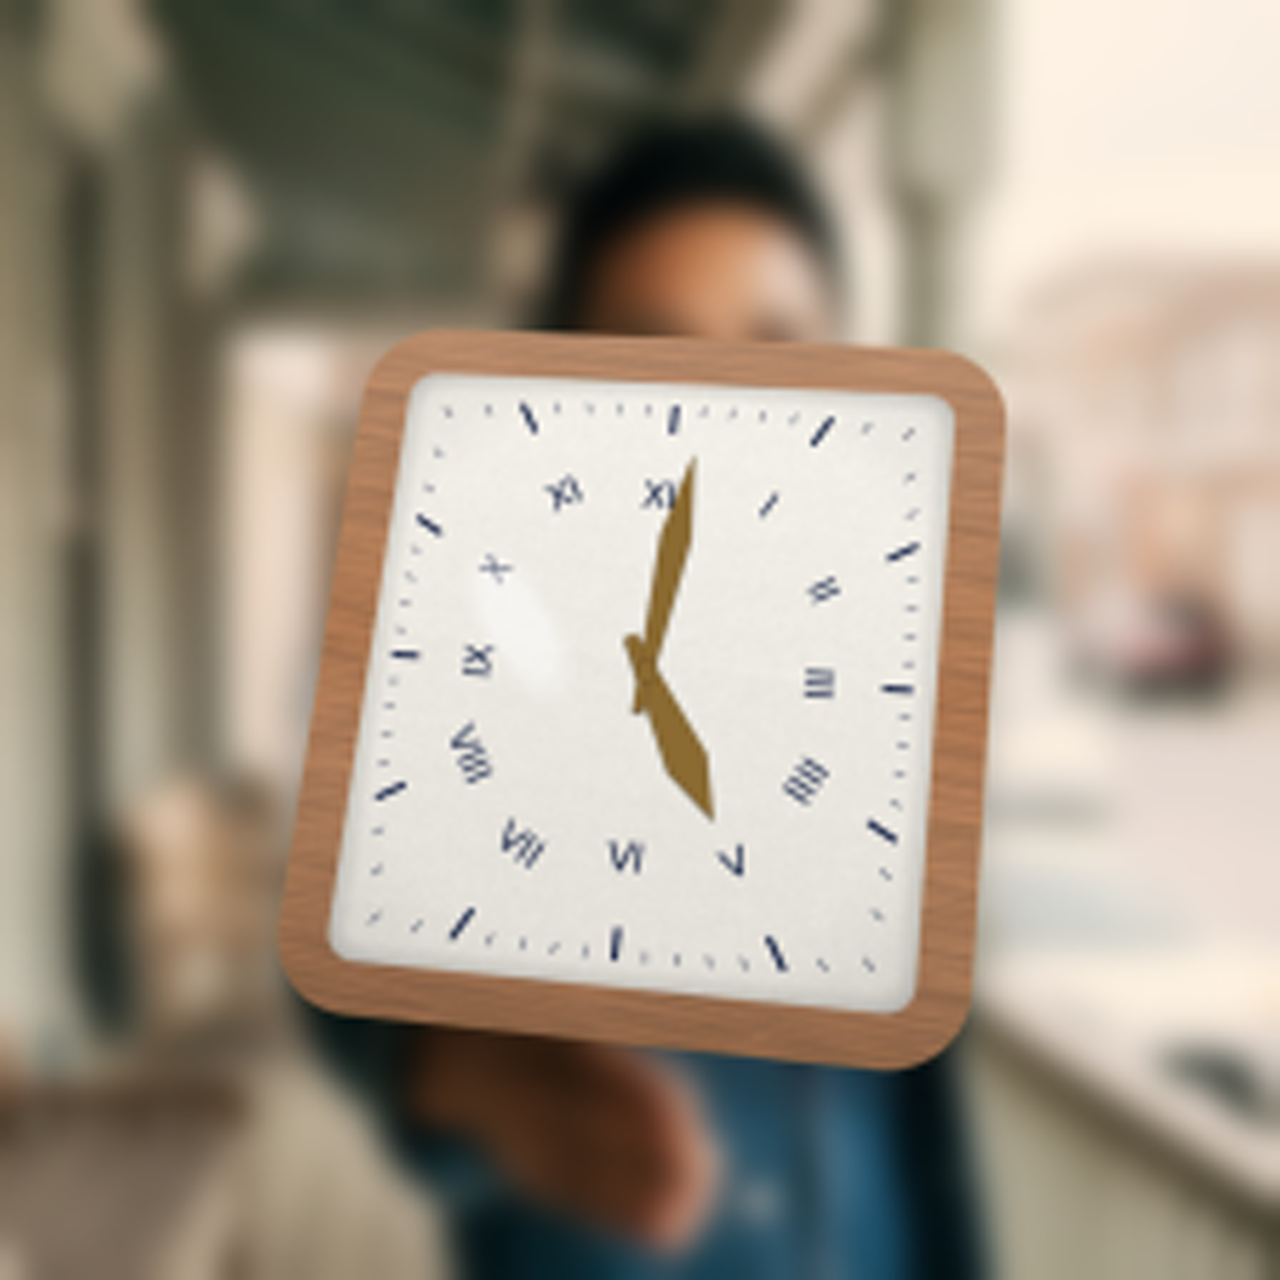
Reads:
5,01
